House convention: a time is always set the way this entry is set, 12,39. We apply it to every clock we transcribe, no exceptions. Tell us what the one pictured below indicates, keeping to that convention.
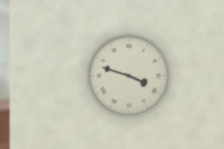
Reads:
3,48
